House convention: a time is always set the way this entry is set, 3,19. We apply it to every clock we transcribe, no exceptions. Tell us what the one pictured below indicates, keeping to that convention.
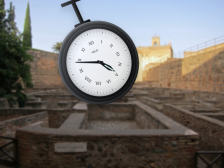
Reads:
4,49
